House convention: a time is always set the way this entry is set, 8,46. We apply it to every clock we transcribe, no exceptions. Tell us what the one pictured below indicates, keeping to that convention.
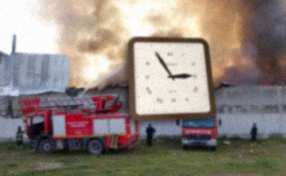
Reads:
2,55
